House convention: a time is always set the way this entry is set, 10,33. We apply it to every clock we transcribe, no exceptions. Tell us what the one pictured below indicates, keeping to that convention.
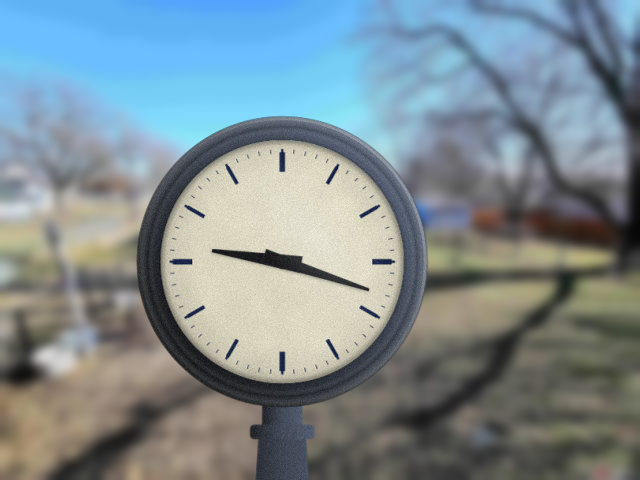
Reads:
9,18
